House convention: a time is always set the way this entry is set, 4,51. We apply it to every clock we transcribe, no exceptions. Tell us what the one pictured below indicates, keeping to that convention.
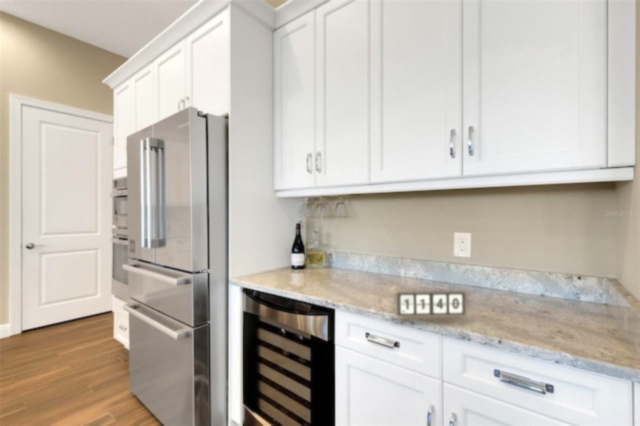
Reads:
11,40
